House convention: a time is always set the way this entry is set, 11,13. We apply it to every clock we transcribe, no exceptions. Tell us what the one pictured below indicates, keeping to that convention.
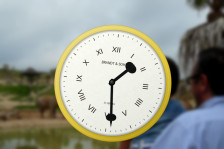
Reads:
1,29
